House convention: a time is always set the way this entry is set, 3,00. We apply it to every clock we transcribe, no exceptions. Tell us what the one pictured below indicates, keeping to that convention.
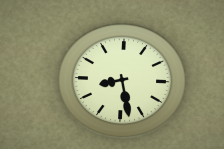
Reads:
8,28
